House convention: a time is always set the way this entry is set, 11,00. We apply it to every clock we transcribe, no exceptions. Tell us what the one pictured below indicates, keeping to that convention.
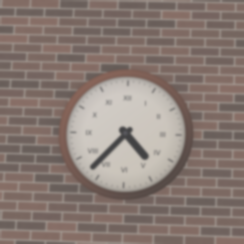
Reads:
4,37
